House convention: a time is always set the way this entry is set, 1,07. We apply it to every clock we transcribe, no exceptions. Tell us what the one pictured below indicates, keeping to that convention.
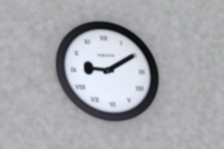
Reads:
9,10
